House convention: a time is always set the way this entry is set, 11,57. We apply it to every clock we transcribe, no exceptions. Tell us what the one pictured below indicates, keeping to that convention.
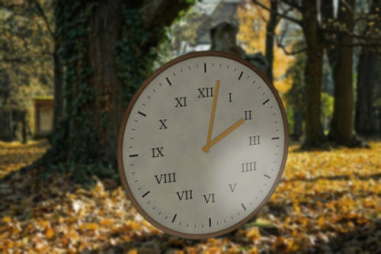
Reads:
2,02
